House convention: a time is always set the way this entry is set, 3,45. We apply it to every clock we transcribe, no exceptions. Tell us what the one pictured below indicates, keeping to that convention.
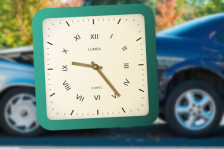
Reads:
9,24
